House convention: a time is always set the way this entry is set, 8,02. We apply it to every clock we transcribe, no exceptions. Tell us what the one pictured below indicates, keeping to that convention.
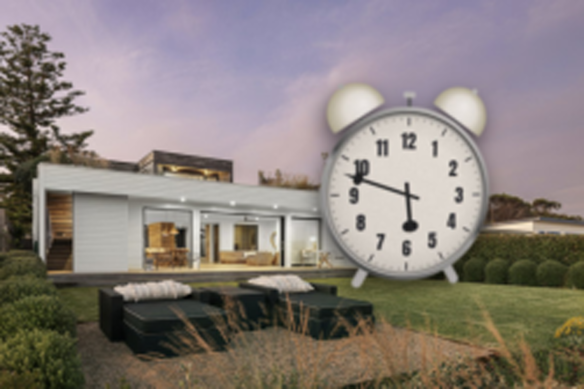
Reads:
5,48
